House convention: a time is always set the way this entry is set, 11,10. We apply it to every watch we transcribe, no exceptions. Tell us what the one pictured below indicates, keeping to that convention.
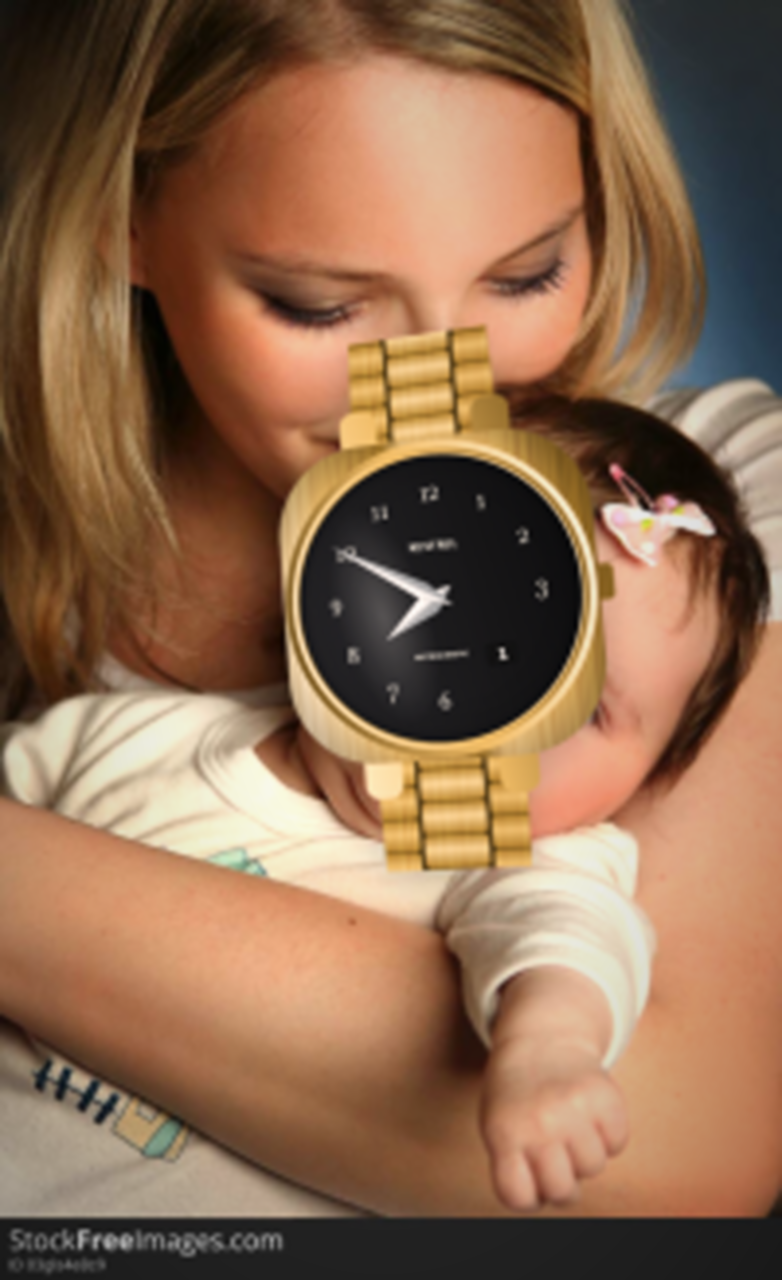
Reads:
7,50
